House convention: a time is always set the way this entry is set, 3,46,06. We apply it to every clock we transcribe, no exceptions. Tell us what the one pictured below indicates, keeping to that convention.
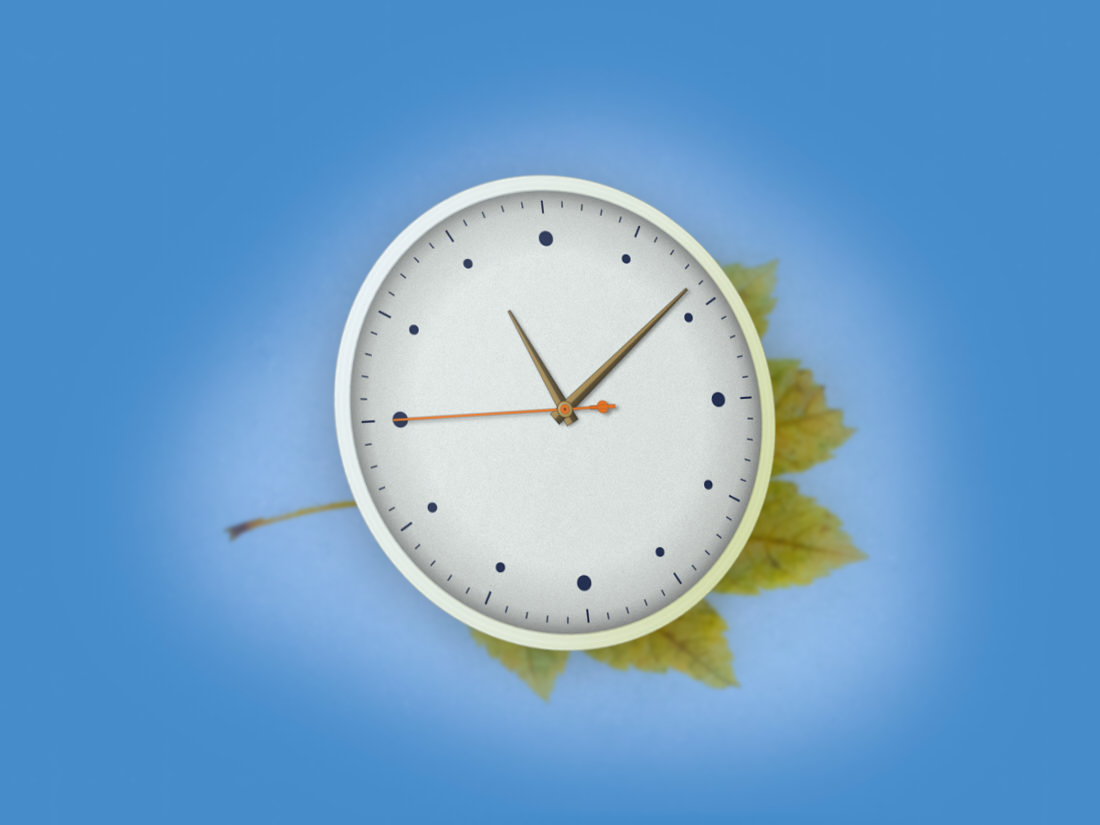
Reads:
11,08,45
